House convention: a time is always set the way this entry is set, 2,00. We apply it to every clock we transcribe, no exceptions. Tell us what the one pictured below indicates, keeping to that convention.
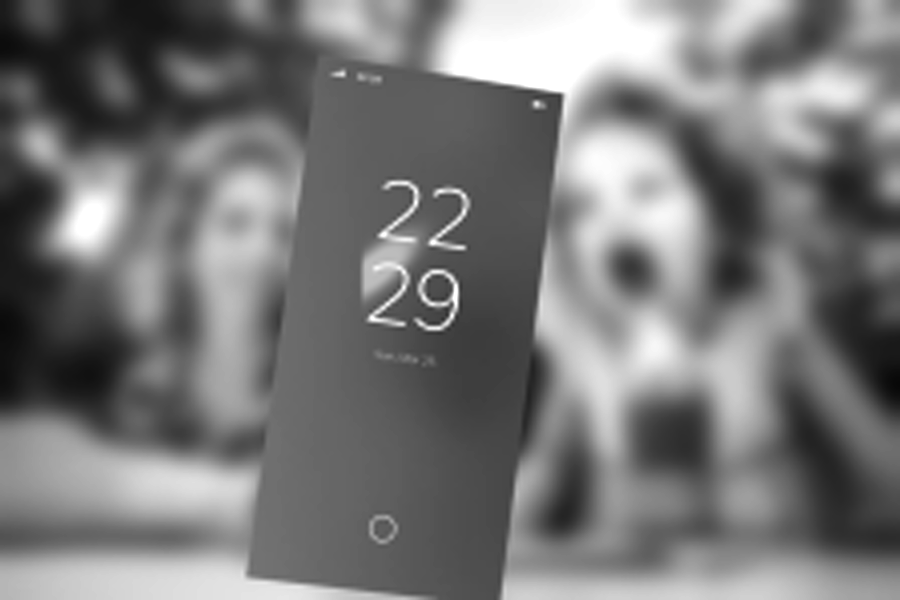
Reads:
22,29
